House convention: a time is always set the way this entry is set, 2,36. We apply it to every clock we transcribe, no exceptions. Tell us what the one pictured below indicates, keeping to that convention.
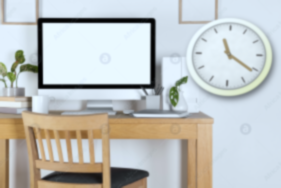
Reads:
11,21
